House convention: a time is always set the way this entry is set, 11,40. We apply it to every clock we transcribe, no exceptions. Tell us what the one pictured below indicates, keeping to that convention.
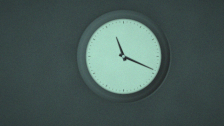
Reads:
11,19
